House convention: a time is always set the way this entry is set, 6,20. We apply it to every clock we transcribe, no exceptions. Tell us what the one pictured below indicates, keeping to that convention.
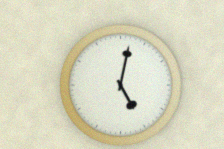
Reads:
5,02
